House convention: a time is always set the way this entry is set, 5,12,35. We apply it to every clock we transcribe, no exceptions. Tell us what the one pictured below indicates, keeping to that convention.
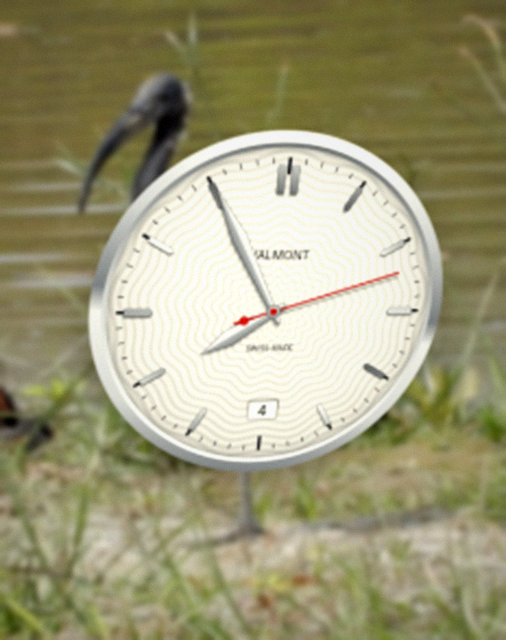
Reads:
7,55,12
